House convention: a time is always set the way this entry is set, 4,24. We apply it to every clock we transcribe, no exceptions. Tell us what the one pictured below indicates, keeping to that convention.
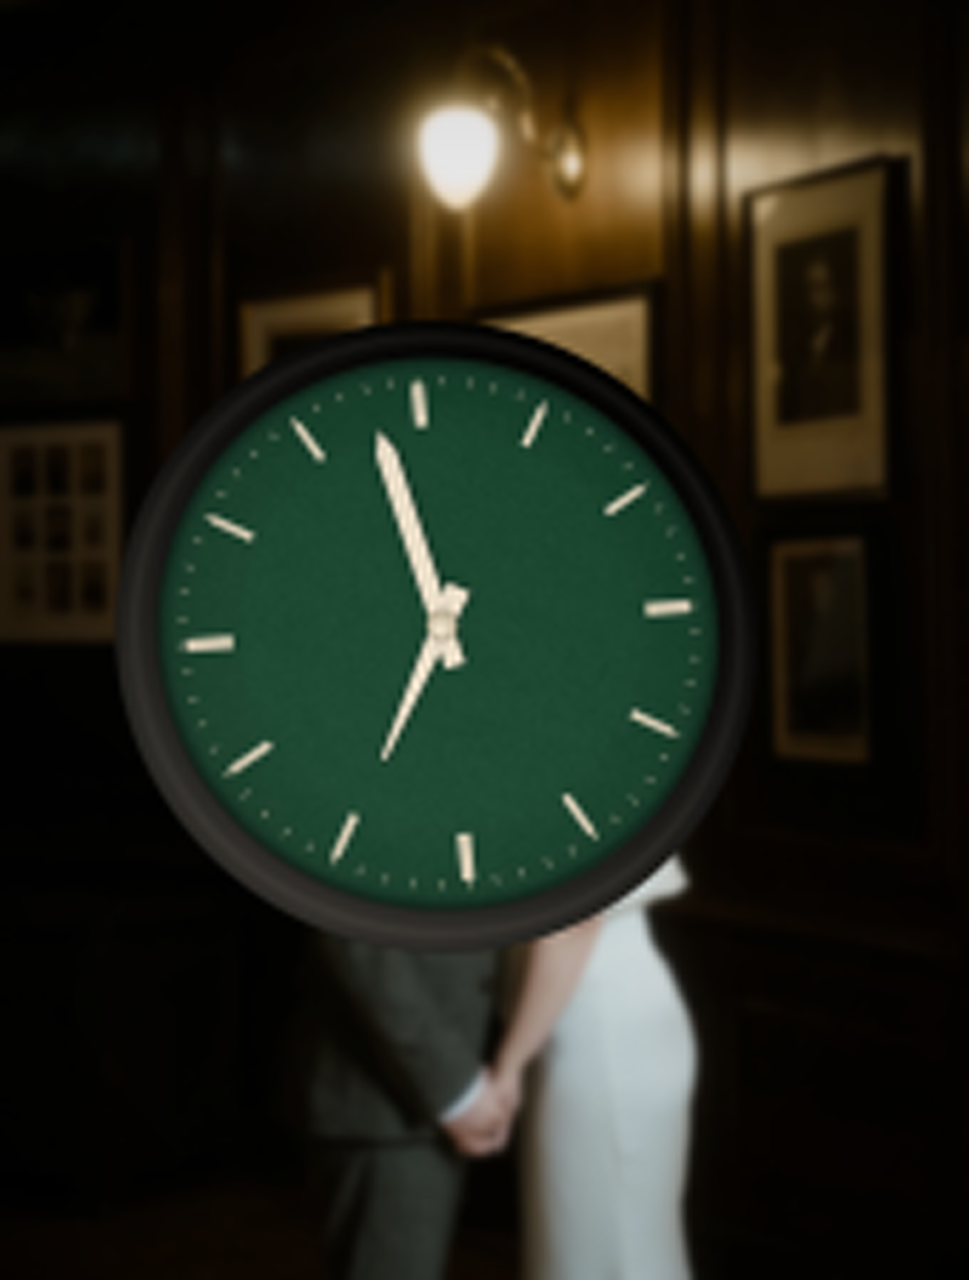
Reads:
6,58
